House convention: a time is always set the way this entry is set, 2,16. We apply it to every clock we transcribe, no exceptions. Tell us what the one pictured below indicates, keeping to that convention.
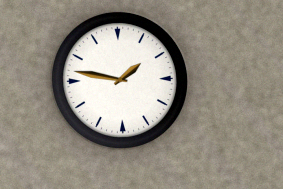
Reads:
1,47
